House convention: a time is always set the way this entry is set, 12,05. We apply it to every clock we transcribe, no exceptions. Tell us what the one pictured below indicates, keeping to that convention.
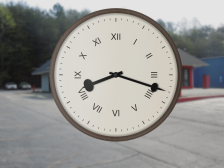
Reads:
8,18
